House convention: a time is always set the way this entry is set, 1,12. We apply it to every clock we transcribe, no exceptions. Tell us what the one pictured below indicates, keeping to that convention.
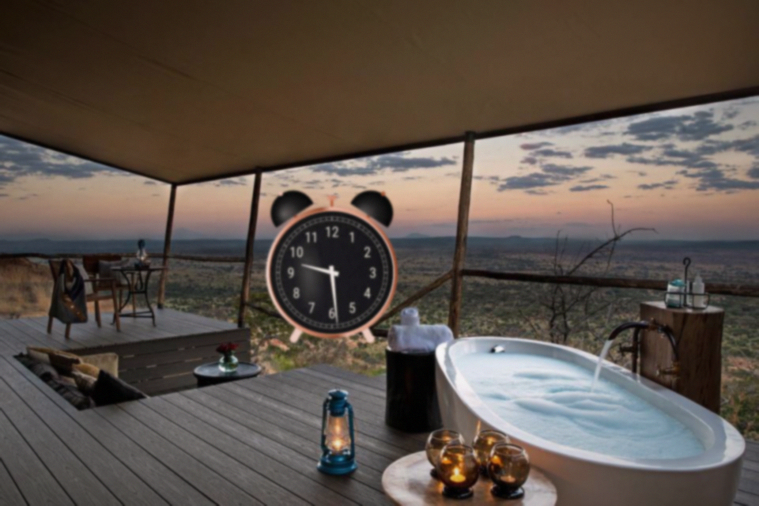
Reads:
9,29
